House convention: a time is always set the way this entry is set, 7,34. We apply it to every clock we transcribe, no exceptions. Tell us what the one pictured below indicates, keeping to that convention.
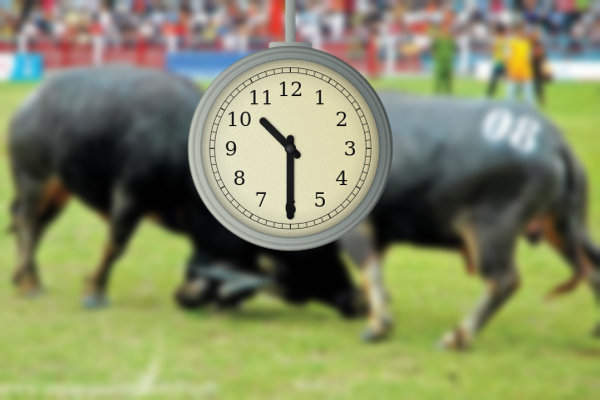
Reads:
10,30
